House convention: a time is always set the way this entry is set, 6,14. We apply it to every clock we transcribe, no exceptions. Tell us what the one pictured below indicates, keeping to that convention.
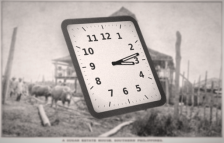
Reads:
3,13
